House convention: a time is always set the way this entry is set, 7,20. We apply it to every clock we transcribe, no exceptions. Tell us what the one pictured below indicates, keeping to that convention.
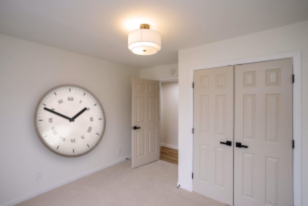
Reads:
1,49
